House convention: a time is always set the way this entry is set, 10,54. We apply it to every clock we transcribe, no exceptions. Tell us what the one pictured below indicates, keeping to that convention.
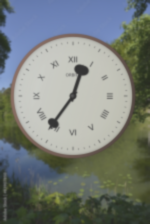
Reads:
12,36
